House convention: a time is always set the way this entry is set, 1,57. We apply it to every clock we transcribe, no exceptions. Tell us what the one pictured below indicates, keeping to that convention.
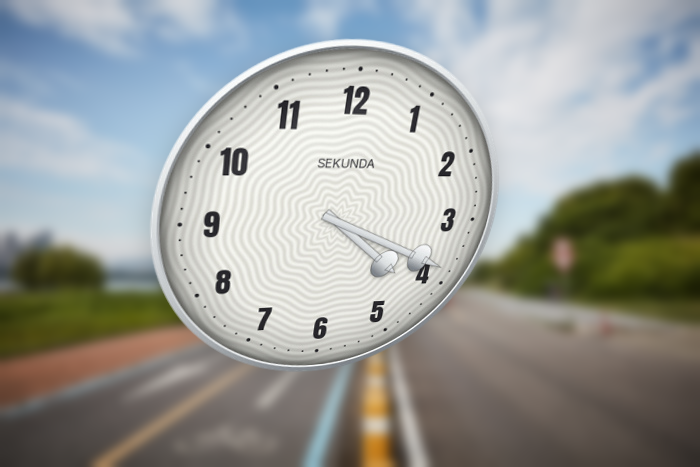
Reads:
4,19
